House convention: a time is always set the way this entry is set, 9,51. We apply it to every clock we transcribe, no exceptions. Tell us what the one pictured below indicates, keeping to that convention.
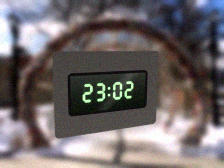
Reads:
23,02
